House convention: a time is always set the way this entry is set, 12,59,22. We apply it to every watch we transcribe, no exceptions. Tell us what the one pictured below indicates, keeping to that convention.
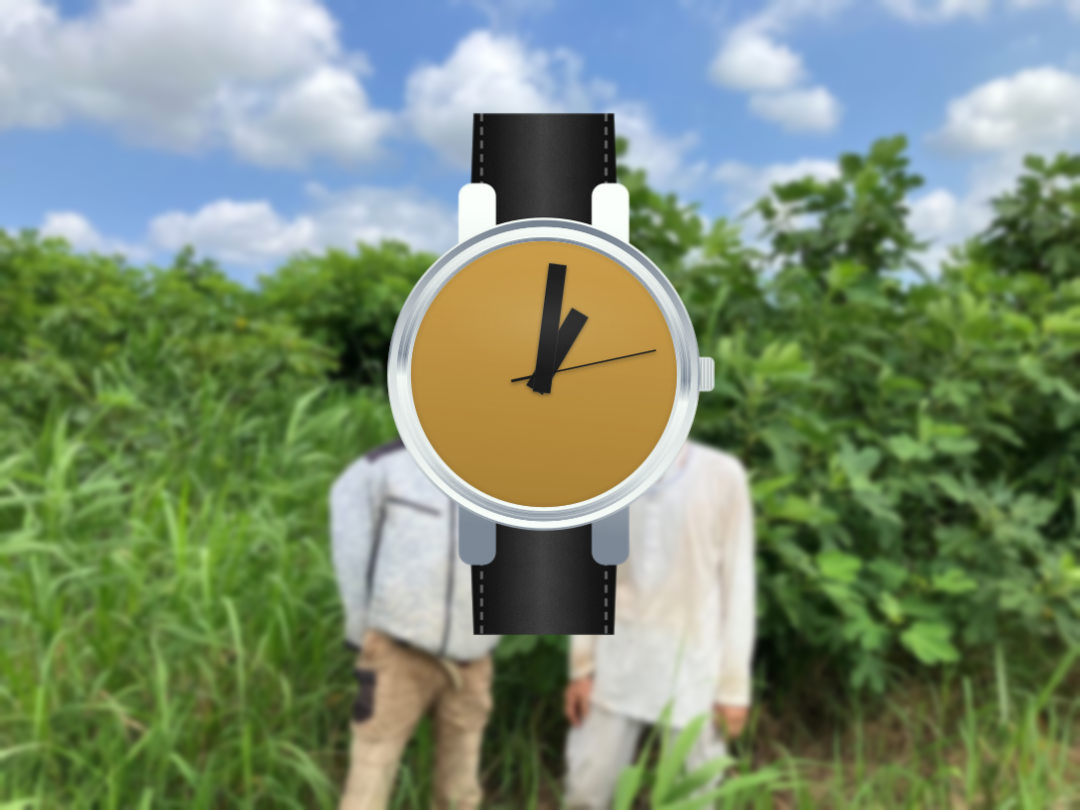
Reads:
1,01,13
